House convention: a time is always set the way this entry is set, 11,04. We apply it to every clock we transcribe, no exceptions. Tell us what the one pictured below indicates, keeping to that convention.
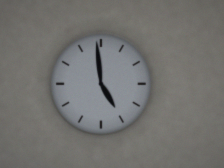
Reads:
4,59
